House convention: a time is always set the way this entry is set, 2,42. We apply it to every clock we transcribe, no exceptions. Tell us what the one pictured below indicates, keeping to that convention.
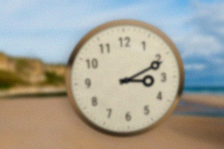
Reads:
3,11
